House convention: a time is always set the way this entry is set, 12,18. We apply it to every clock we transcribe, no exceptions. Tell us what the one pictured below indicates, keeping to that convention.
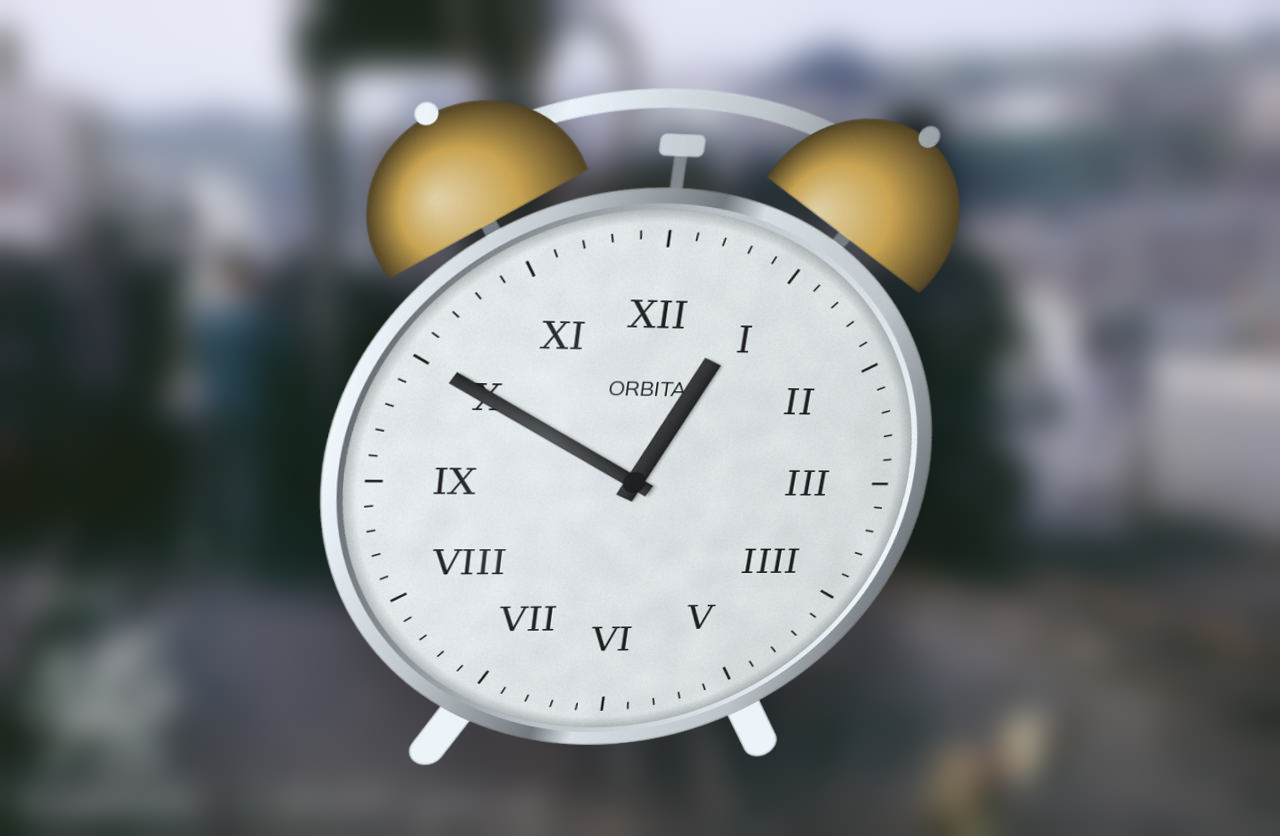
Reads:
12,50
